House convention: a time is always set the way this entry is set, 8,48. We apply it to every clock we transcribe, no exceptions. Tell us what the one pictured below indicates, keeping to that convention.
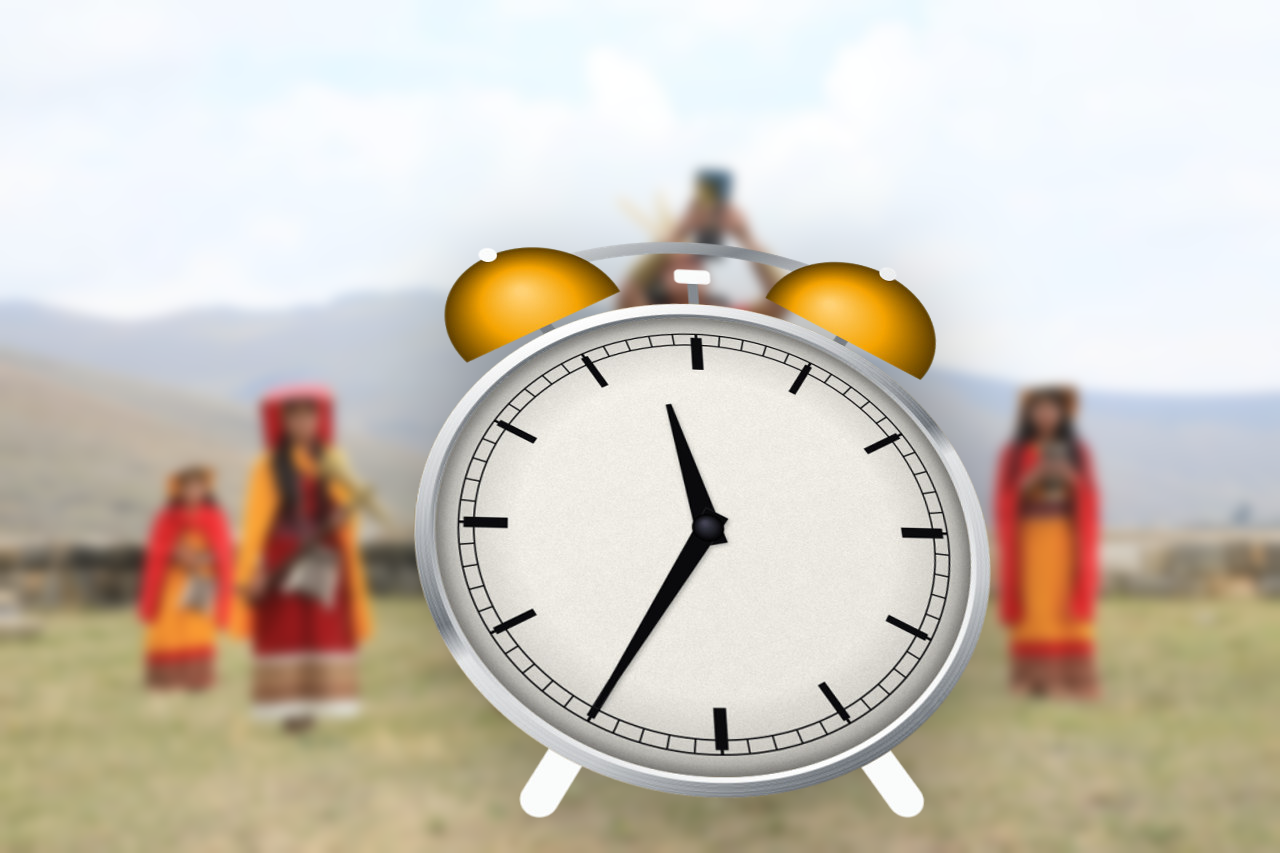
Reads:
11,35
